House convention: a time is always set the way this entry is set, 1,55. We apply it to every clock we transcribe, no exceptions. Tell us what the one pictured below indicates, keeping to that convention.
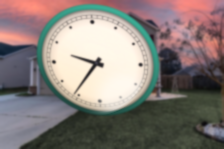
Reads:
9,36
